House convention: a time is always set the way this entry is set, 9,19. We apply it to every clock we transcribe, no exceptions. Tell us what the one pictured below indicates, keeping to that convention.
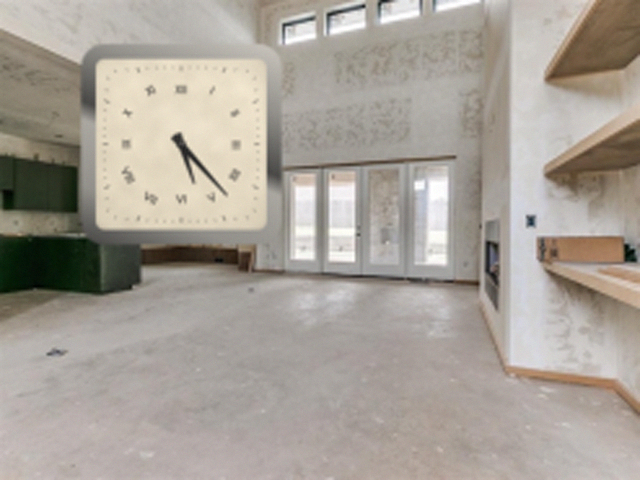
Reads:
5,23
